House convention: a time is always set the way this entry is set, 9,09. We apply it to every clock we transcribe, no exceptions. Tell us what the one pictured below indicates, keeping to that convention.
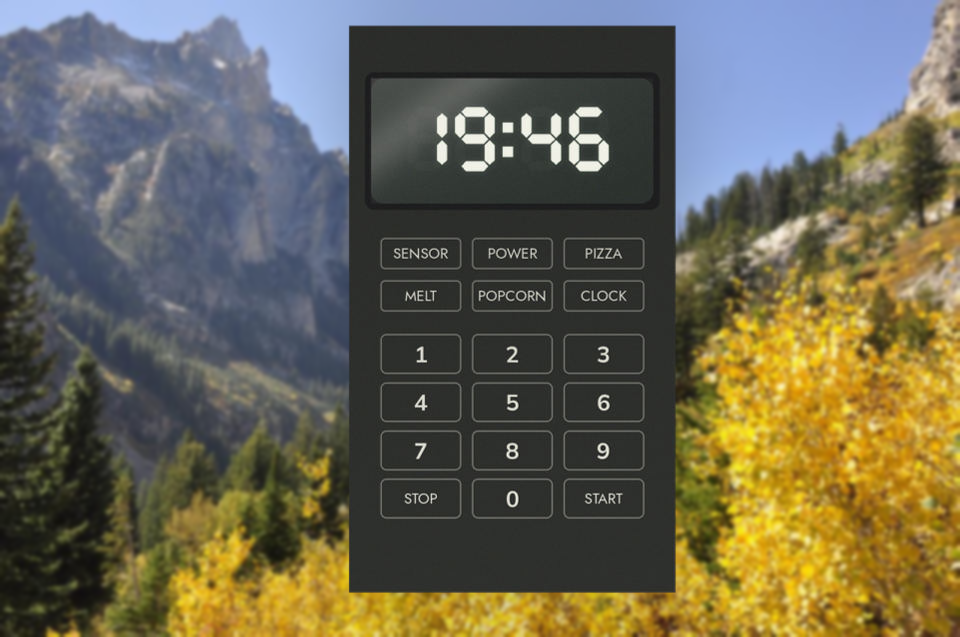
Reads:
19,46
